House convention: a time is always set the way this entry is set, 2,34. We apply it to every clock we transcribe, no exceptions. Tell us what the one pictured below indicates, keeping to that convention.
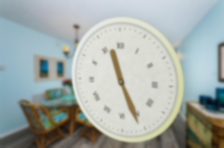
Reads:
11,26
